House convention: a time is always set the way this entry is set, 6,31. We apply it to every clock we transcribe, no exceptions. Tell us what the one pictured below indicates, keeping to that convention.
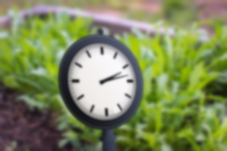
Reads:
2,13
